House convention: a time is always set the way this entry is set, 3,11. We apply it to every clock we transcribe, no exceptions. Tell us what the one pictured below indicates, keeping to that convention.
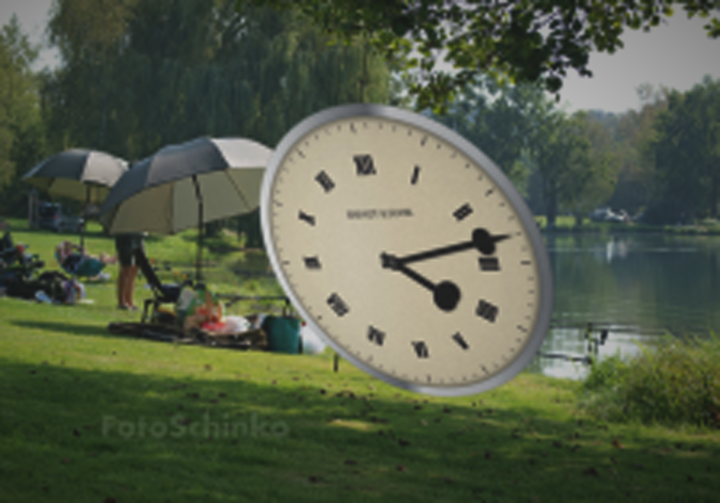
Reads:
4,13
